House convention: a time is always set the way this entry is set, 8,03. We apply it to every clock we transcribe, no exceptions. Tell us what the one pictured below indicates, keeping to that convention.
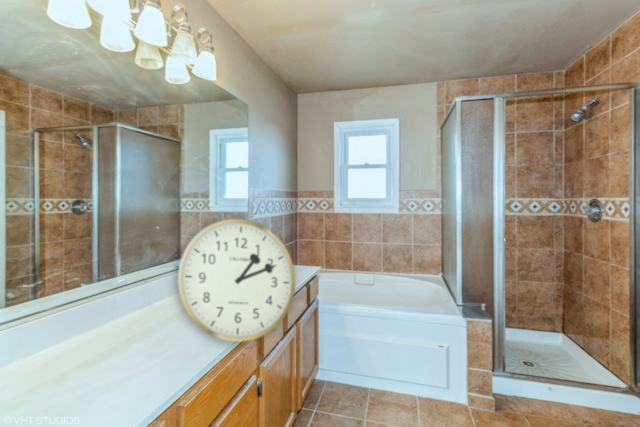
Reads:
1,11
